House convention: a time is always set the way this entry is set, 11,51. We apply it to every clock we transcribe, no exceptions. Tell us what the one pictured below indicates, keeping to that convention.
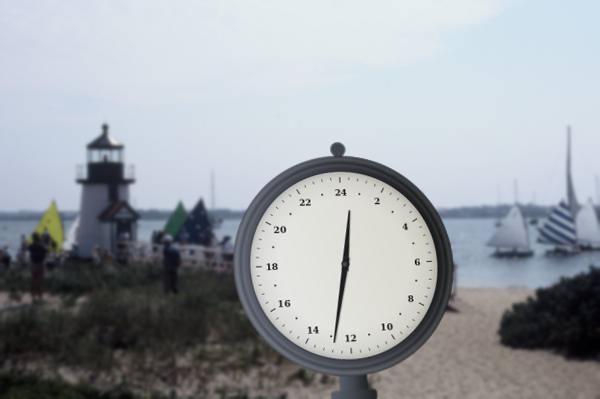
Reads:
0,32
